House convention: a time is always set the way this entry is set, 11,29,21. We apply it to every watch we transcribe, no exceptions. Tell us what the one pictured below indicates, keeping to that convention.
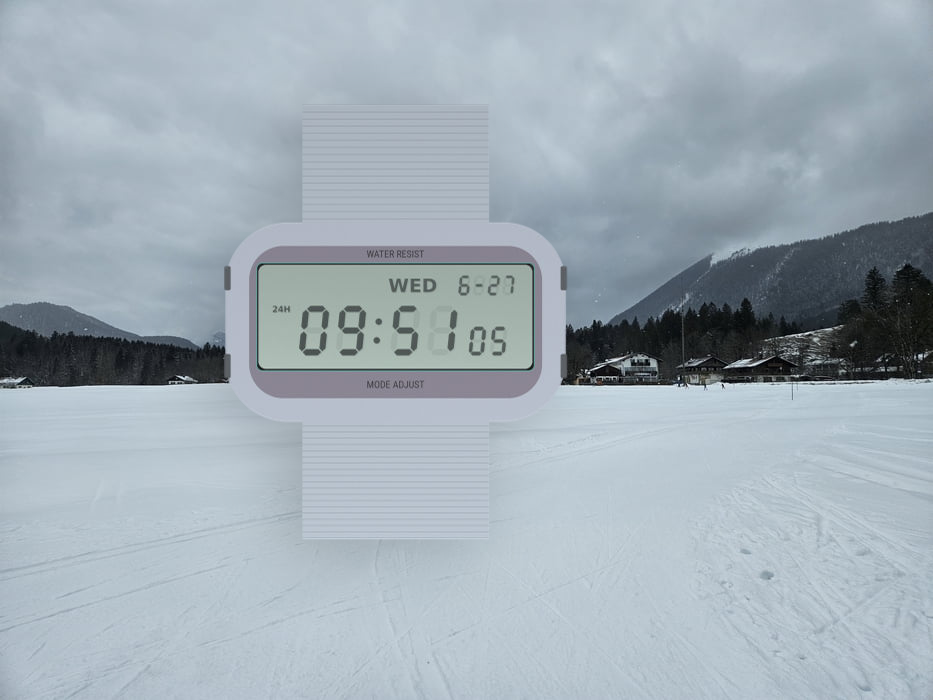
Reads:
9,51,05
